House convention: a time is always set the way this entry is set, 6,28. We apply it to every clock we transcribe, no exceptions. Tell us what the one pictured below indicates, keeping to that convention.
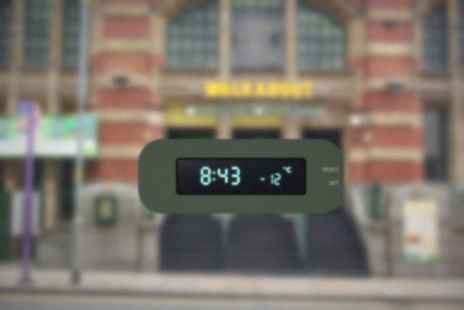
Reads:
8,43
